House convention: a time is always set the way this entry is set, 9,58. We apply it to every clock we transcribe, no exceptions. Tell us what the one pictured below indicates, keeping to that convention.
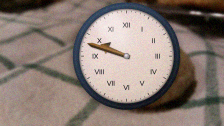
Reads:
9,48
